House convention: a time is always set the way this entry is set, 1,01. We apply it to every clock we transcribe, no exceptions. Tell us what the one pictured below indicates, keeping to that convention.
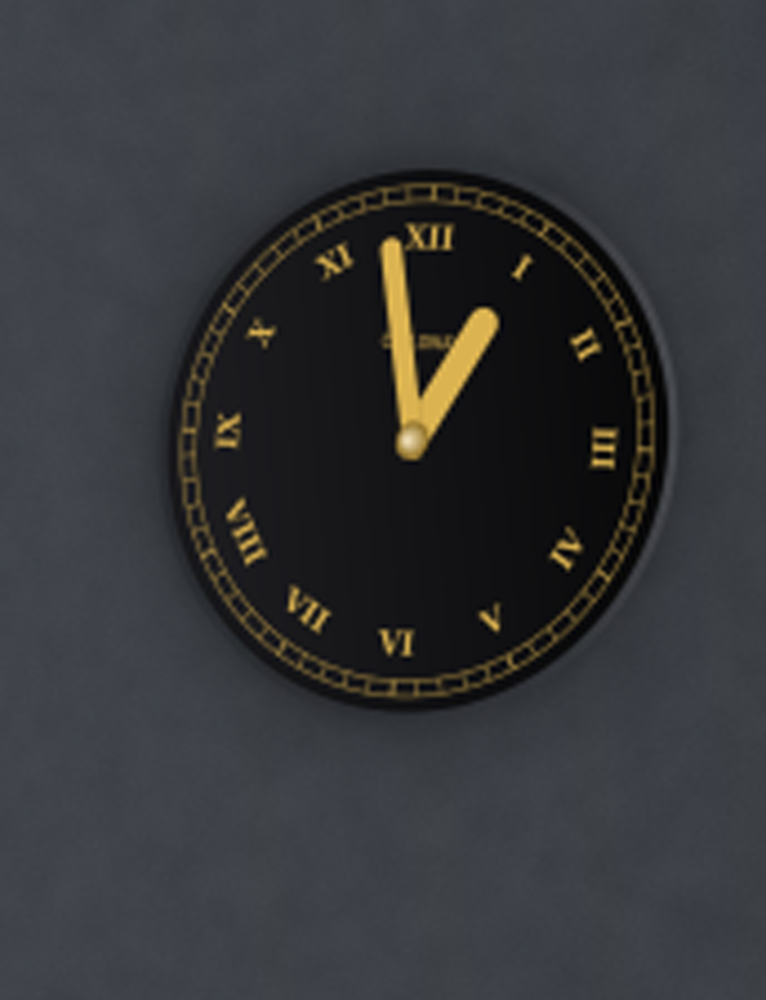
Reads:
12,58
